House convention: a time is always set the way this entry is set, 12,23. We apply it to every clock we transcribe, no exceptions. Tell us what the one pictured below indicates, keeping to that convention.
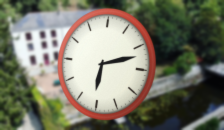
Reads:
6,12
